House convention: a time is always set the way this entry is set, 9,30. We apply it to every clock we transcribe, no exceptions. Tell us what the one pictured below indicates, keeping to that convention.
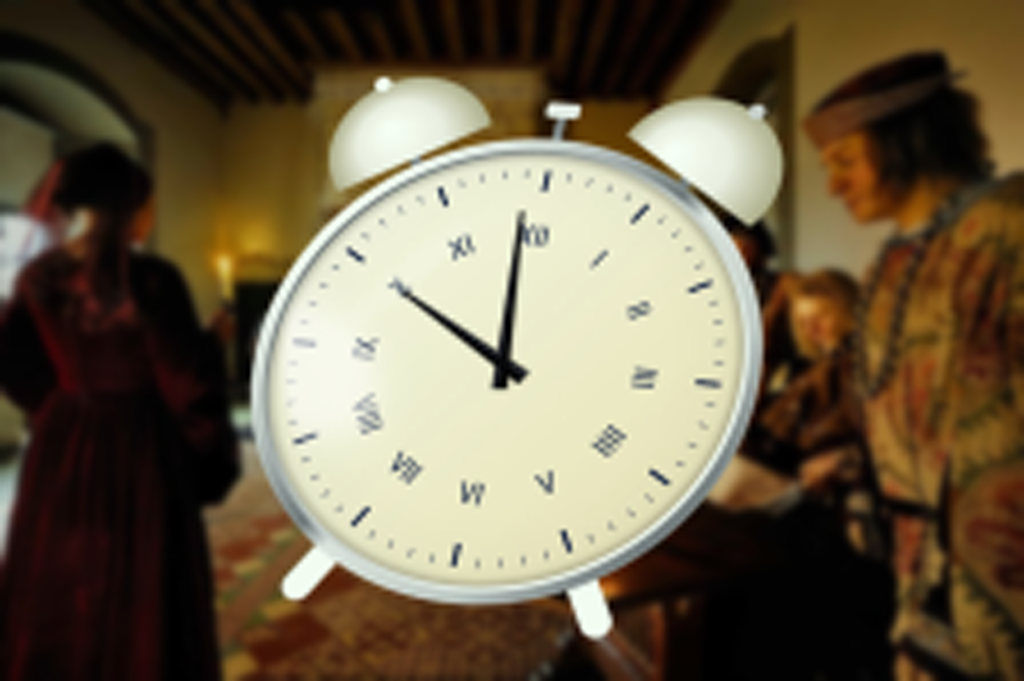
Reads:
9,59
